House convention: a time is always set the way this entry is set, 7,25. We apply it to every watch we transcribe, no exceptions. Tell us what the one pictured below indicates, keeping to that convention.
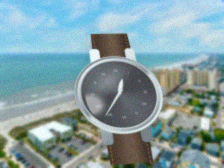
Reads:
12,36
